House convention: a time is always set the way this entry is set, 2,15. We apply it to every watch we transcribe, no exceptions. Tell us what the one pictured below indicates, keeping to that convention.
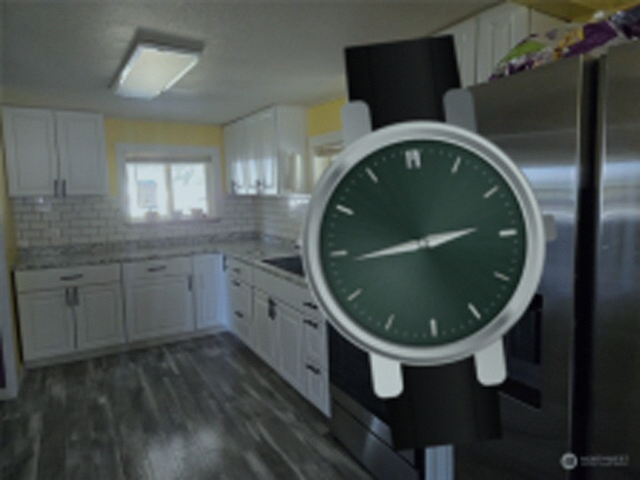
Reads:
2,44
